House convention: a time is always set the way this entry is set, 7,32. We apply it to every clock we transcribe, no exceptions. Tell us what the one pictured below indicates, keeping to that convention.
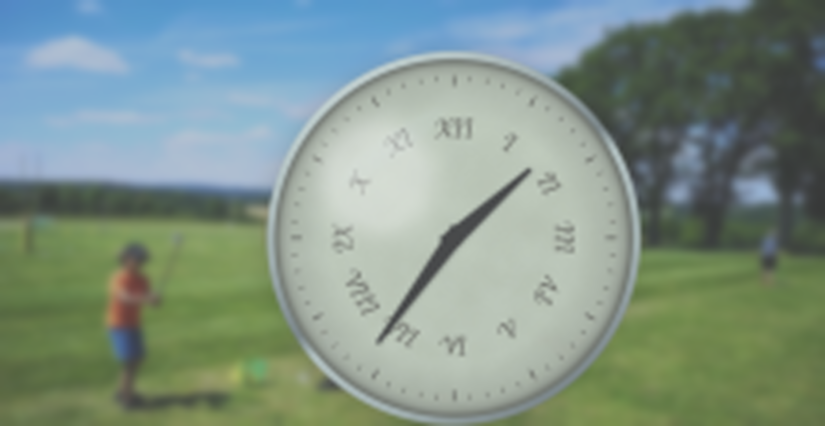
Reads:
1,36
